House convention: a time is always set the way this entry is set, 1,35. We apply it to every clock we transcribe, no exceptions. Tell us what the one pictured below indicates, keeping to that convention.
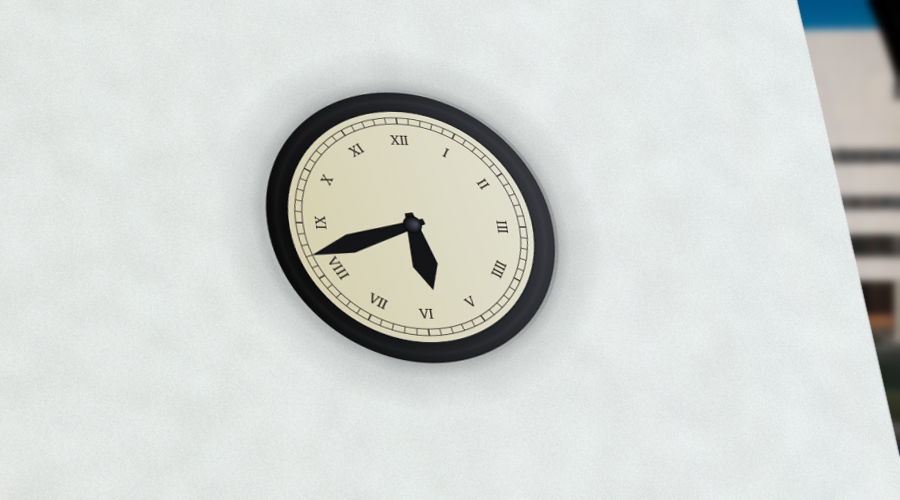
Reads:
5,42
